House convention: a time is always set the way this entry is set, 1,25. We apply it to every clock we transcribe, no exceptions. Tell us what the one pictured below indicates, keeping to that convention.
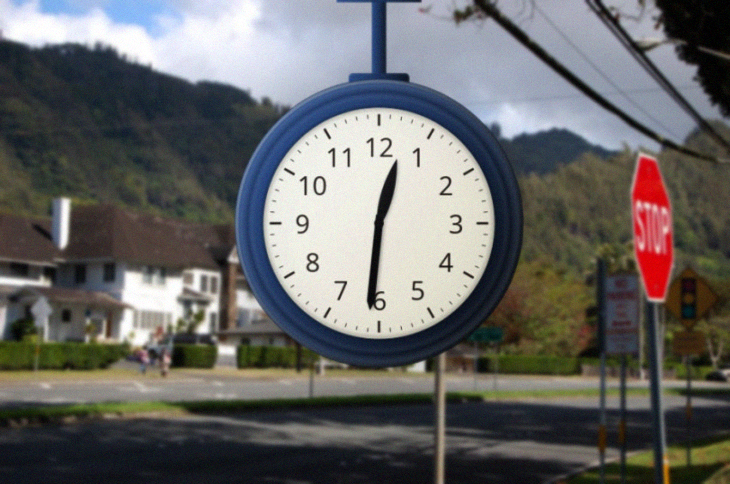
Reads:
12,31
